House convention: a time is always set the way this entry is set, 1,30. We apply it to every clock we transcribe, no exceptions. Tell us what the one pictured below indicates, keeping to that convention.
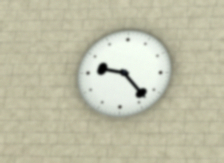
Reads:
9,23
